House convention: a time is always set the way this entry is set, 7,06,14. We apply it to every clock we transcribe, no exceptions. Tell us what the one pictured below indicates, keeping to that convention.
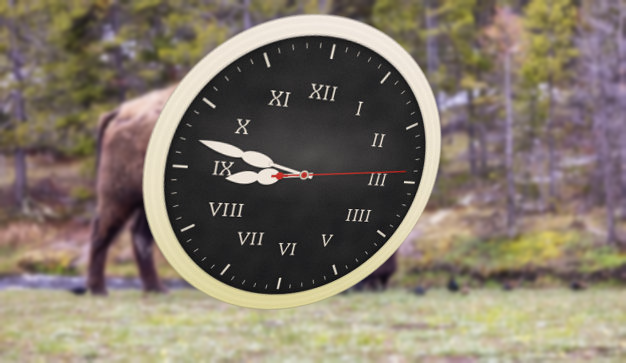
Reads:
8,47,14
